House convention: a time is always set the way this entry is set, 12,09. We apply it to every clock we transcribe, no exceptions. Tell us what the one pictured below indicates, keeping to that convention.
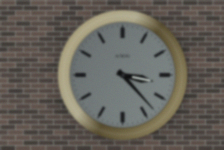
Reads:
3,23
